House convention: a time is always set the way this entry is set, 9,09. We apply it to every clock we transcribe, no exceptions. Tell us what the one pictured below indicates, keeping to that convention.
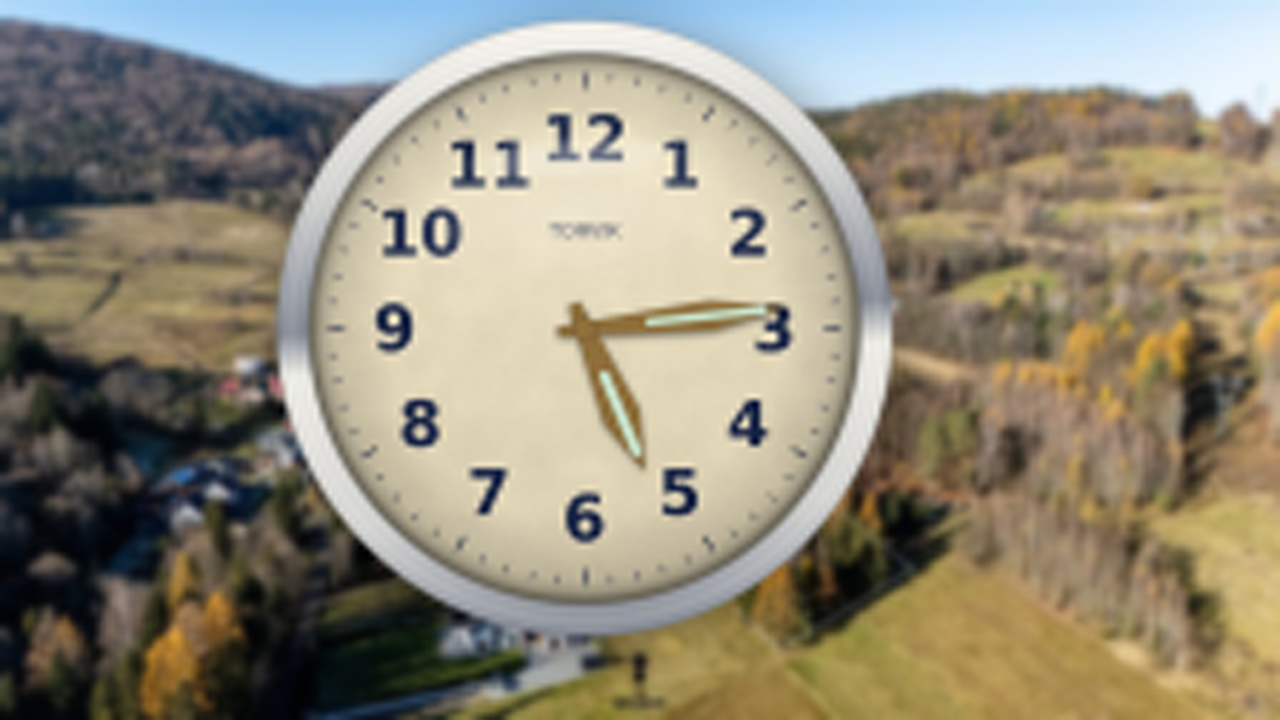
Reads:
5,14
